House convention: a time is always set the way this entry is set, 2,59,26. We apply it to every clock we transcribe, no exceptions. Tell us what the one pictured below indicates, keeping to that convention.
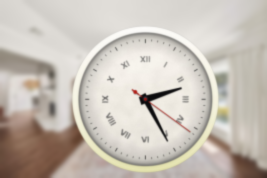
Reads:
2,25,21
